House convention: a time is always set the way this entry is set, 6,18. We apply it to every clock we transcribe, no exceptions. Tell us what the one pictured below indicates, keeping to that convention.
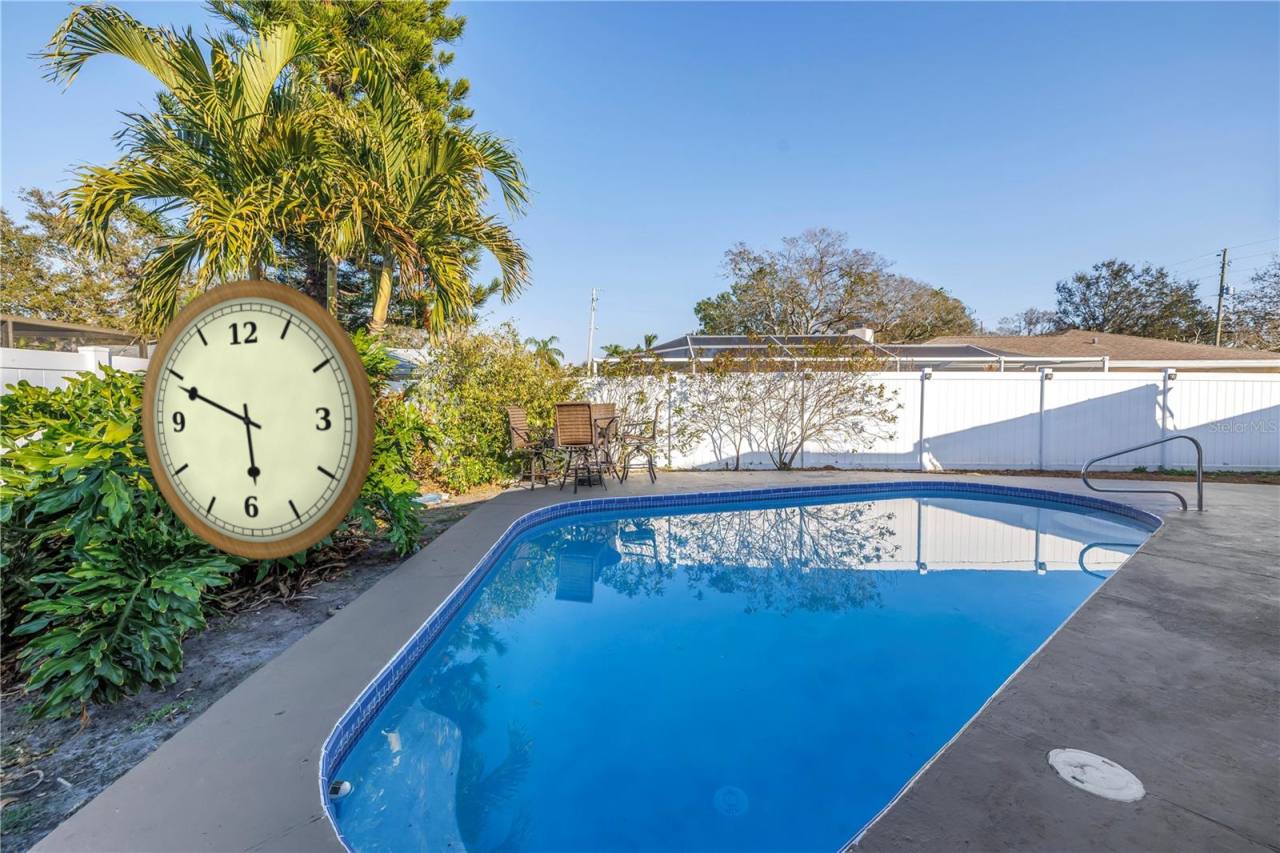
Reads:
5,49
